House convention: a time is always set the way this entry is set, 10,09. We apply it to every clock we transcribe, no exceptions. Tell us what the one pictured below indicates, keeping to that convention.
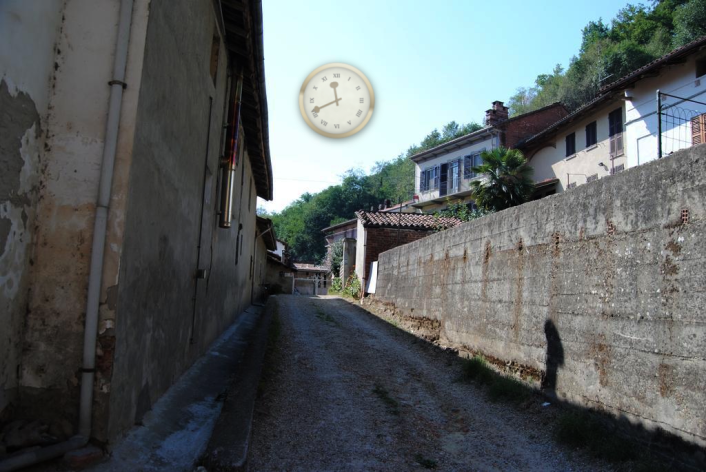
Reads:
11,41
